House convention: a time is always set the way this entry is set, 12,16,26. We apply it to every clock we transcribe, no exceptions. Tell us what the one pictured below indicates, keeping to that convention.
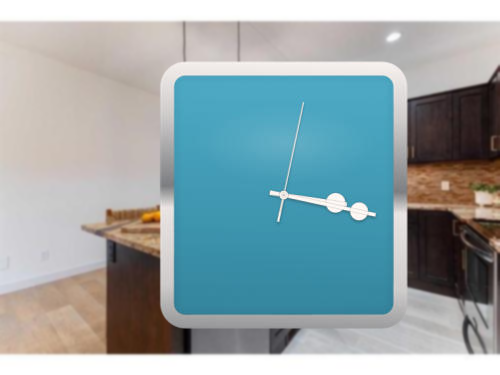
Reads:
3,17,02
